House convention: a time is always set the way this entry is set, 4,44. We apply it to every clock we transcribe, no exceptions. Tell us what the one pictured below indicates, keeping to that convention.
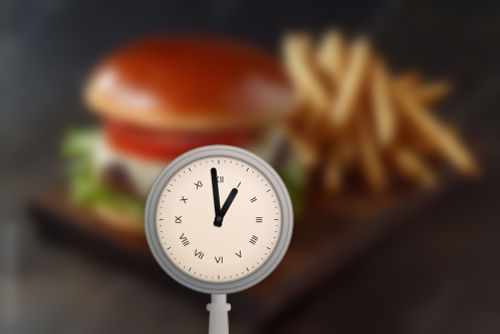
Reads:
12,59
